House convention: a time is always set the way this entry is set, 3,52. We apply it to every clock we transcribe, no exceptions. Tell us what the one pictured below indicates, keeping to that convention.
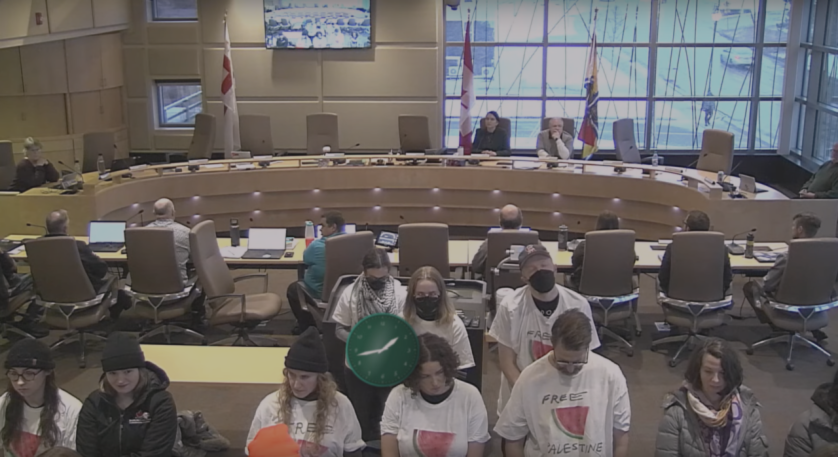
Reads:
1,43
